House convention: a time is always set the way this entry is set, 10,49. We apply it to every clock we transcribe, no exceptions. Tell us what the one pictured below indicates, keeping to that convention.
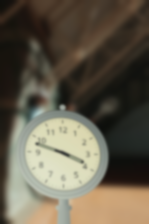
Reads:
3,48
